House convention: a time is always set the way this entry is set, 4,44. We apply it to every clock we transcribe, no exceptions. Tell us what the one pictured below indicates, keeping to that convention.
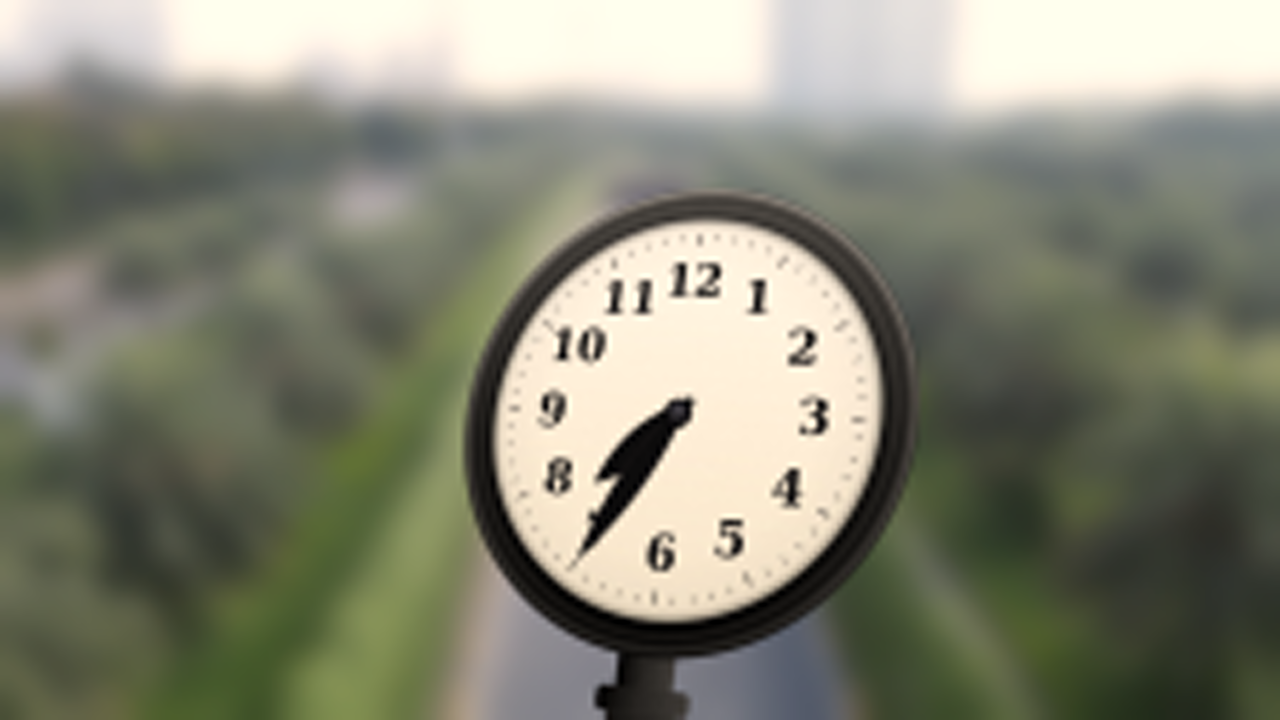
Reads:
7,35
